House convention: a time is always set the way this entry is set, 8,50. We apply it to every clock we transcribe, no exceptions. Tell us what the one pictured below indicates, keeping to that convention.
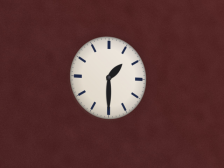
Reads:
1,30
